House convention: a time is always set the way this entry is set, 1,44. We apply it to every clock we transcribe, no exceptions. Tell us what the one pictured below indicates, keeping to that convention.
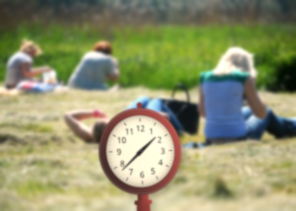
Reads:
1,38
